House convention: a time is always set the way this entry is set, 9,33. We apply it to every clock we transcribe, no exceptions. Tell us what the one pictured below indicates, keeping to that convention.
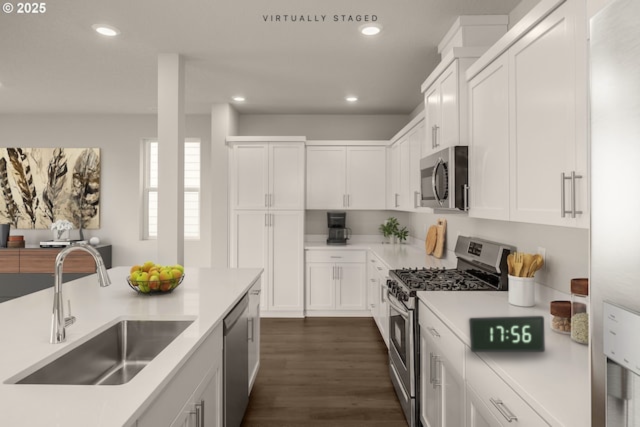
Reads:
17,56
